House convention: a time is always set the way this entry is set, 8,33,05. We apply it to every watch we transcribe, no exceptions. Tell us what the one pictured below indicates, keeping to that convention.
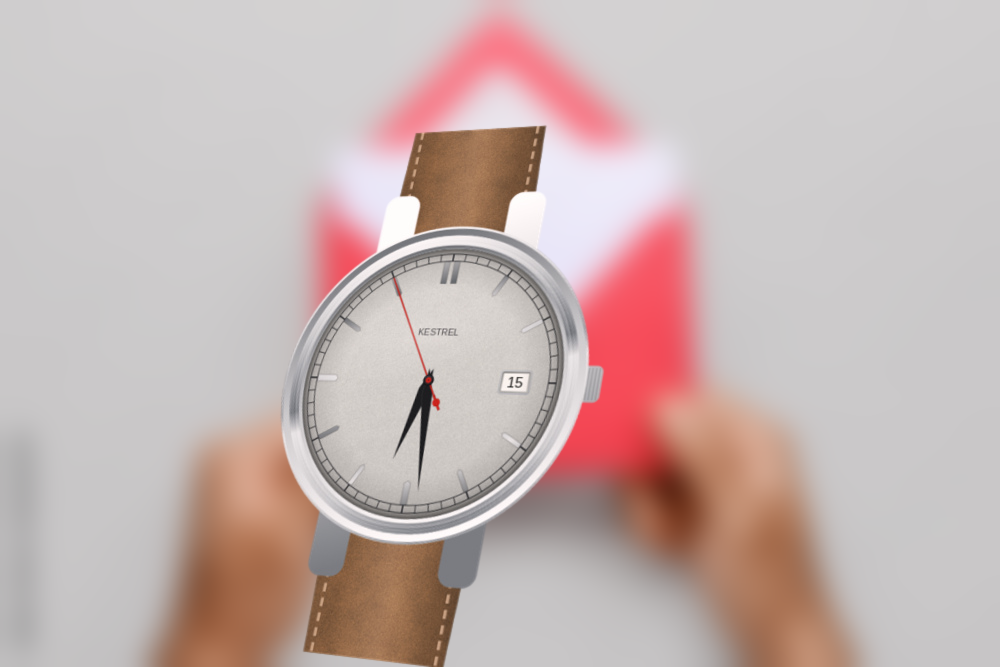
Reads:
6,28,55
